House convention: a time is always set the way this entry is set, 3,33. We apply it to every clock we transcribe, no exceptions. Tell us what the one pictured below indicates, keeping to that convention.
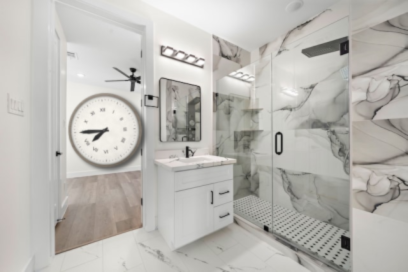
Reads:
7,45
